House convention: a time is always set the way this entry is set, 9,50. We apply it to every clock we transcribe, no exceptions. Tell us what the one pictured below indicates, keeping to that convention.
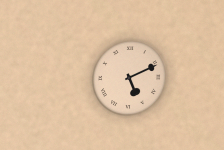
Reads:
5,11
